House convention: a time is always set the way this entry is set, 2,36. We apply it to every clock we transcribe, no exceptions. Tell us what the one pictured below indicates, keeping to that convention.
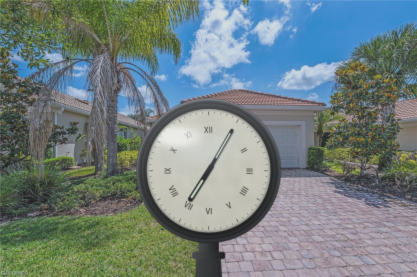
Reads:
7,05
